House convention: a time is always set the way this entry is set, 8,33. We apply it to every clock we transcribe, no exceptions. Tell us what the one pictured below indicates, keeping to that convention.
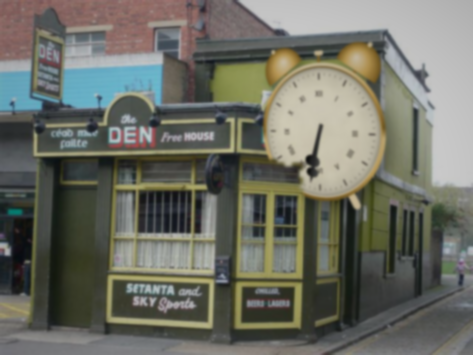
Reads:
6,32
